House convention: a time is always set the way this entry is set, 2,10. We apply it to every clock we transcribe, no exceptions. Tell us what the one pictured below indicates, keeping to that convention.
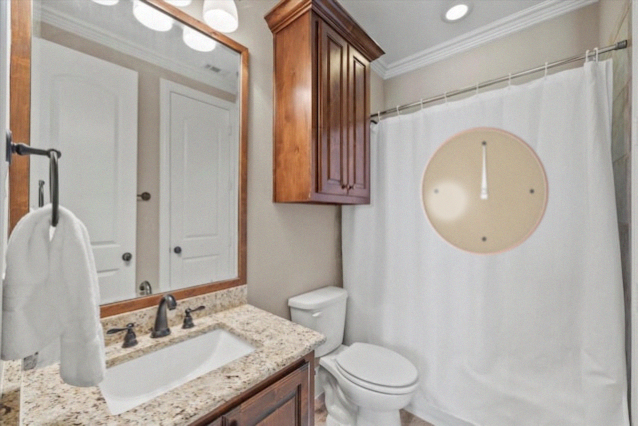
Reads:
12,00
